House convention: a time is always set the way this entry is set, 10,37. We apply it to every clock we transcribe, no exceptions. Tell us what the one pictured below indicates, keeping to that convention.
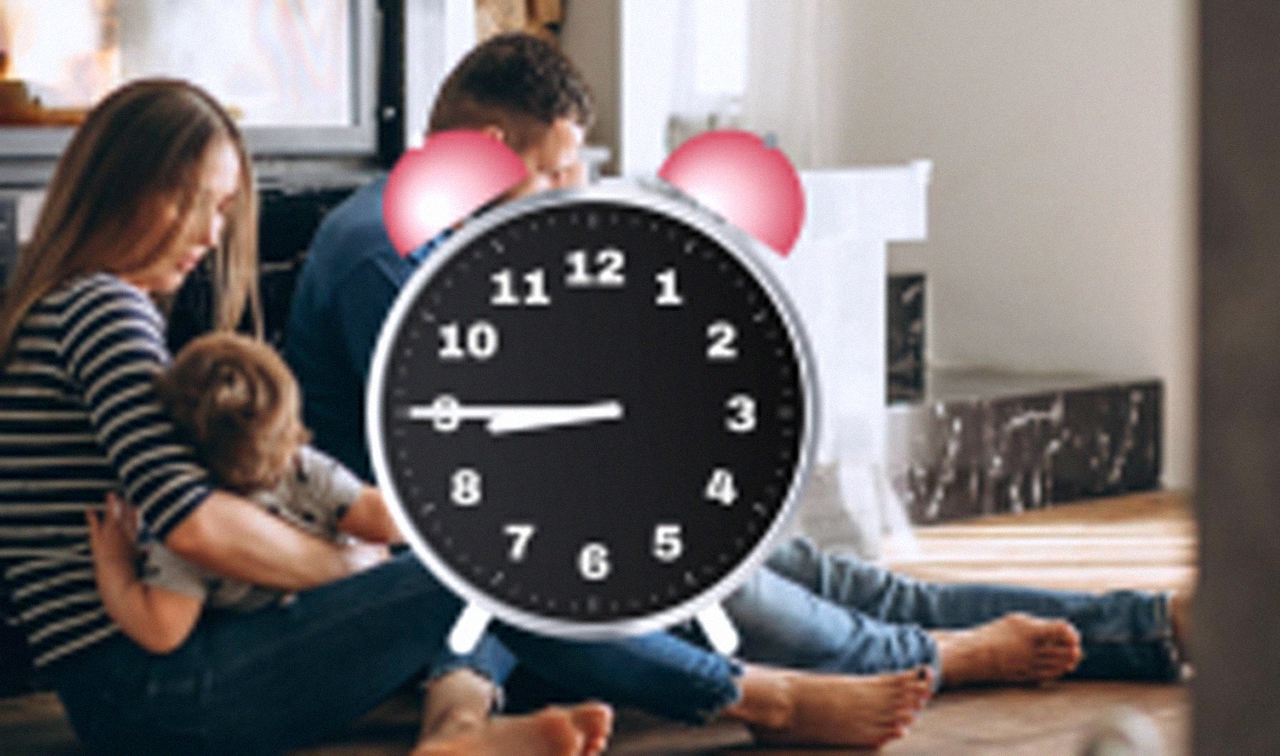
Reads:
8,45
